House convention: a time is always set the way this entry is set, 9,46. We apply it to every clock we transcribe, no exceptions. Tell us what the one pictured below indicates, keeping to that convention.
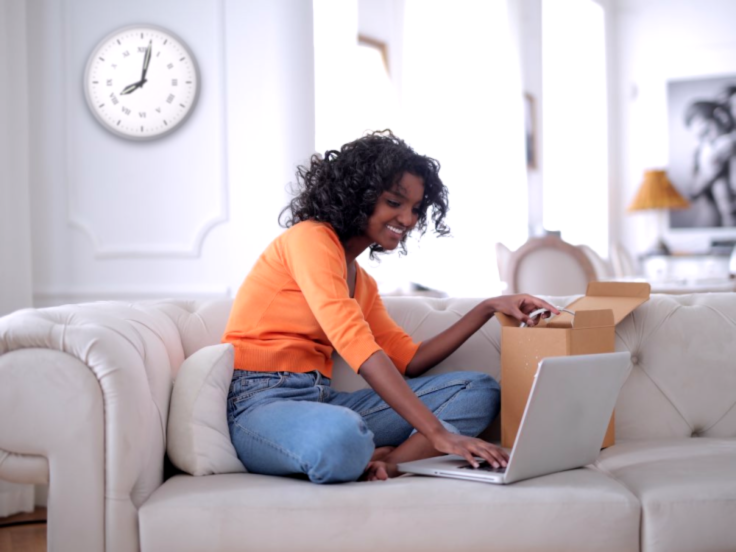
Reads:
8,02
